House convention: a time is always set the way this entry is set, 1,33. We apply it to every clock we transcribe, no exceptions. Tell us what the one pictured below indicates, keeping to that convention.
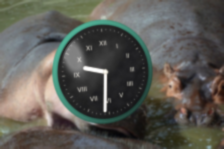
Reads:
9,31
